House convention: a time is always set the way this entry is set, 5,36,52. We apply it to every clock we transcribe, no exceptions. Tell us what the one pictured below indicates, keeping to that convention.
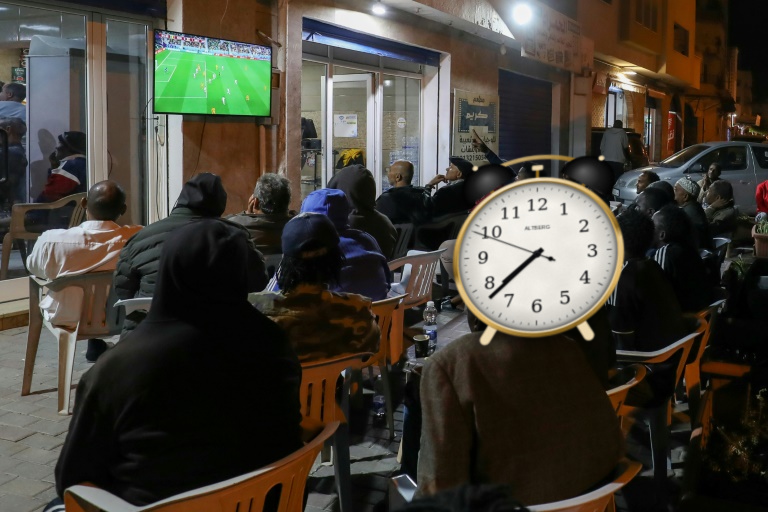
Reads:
7,37,49
